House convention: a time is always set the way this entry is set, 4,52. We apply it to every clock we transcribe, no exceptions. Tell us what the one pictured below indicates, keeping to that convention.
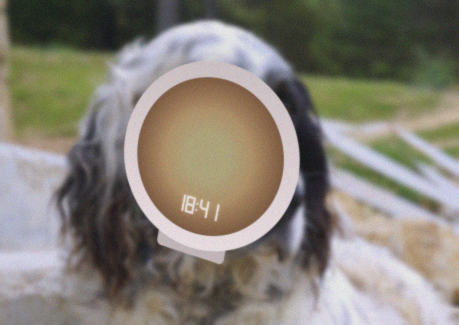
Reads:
18,41
